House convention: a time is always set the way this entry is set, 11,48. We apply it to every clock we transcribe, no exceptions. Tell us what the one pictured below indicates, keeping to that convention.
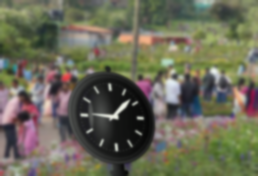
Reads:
9,08
